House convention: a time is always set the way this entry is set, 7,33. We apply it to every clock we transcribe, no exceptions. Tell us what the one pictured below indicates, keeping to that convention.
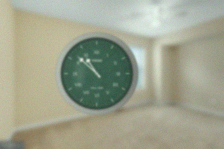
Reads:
10,52
